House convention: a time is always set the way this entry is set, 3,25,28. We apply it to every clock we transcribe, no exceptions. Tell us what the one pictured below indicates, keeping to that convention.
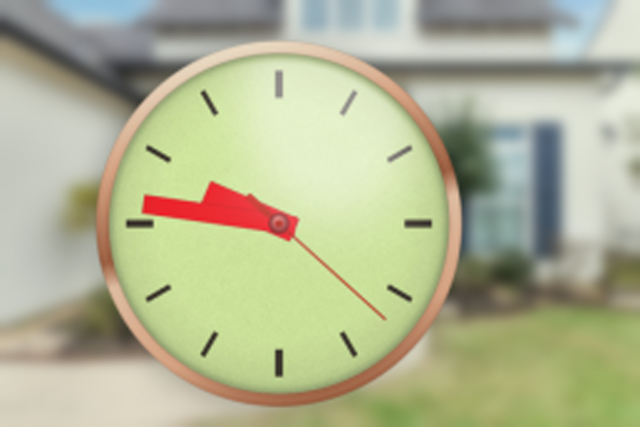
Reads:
9,46,22
